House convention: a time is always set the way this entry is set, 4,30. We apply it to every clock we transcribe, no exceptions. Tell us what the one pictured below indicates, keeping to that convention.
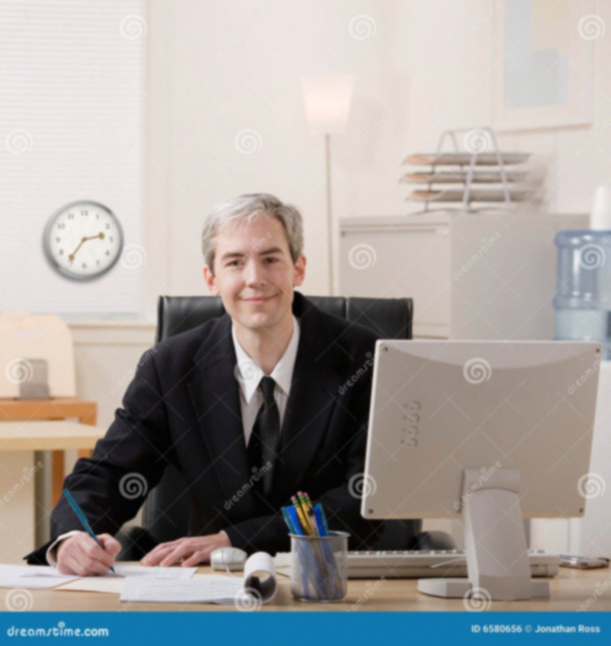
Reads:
2,36
